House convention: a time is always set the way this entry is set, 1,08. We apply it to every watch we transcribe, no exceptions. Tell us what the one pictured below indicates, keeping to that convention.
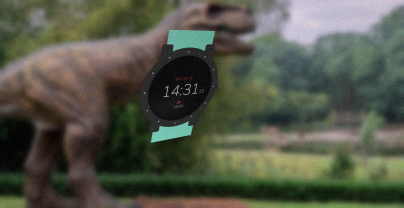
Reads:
14,31
